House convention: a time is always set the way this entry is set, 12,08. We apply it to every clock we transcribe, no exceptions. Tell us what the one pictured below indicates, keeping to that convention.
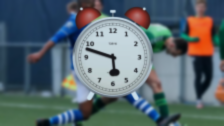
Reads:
5,48
